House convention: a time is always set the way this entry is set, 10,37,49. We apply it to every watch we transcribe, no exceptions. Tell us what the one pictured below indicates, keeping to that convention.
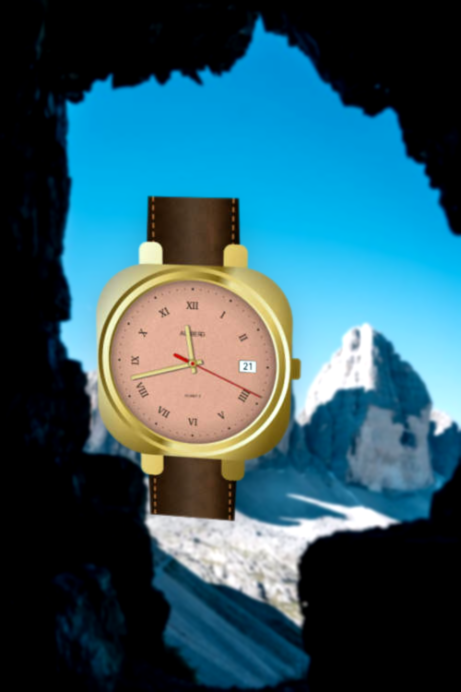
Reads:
11,42,19
